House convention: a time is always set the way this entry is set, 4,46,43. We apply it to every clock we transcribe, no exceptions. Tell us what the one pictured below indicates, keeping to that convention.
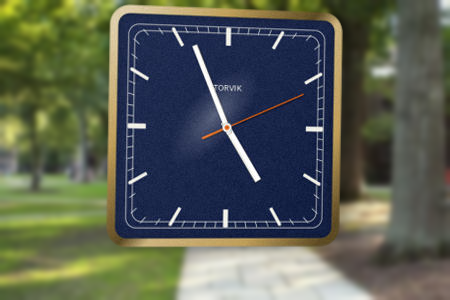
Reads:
4,56,11
